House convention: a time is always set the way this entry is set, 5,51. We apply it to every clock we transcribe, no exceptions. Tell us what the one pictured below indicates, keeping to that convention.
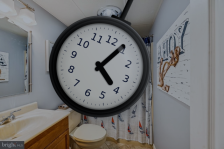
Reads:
4,04
